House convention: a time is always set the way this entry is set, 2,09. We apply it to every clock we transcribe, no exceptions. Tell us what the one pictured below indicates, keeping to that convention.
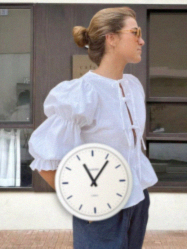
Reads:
11,06
